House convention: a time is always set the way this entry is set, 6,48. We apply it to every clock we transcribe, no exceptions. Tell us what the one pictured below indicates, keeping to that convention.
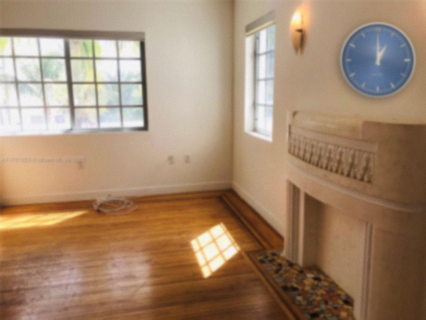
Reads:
1,00
